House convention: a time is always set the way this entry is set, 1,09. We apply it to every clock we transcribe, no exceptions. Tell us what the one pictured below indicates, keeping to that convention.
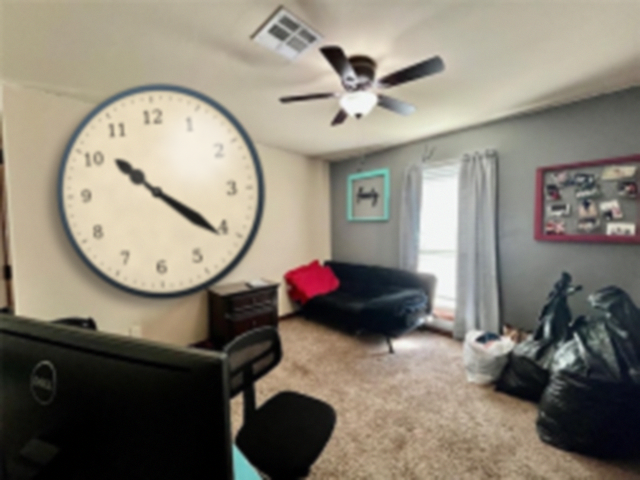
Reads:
10,21
